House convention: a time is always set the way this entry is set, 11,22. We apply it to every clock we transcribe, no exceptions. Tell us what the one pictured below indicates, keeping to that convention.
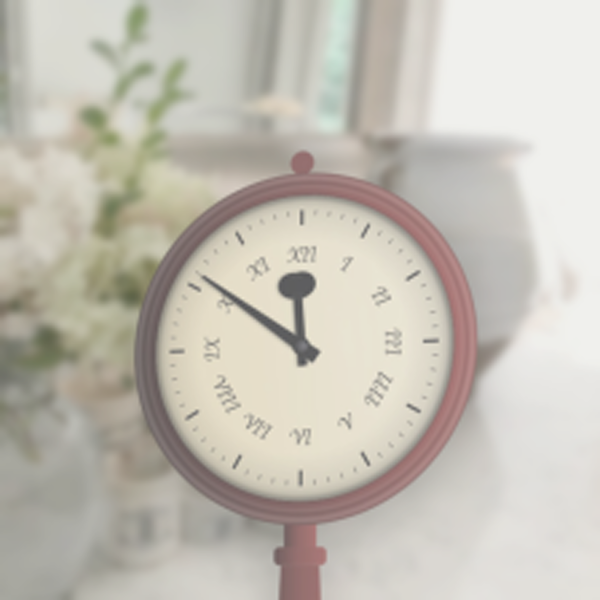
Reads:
11,51
